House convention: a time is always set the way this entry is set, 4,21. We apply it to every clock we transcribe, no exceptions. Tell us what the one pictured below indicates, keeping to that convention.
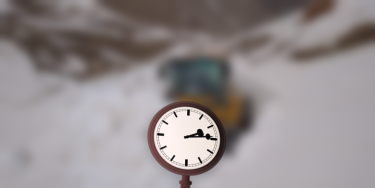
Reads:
2,14
